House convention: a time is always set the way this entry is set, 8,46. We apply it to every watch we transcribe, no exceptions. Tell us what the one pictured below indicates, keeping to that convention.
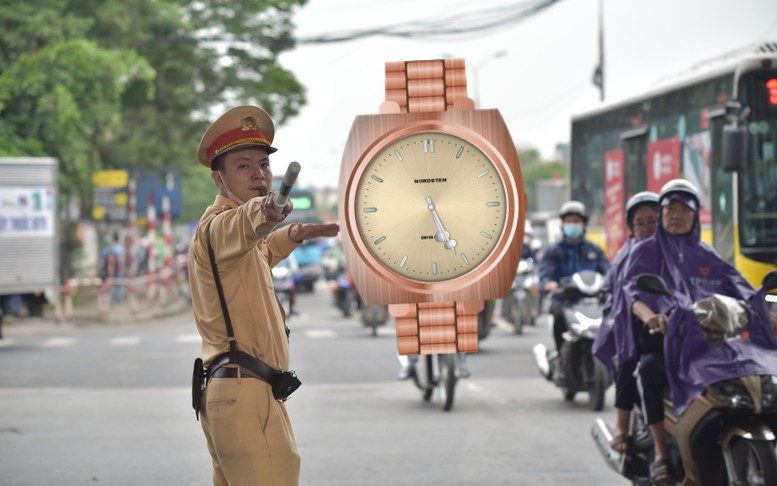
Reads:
5,26
